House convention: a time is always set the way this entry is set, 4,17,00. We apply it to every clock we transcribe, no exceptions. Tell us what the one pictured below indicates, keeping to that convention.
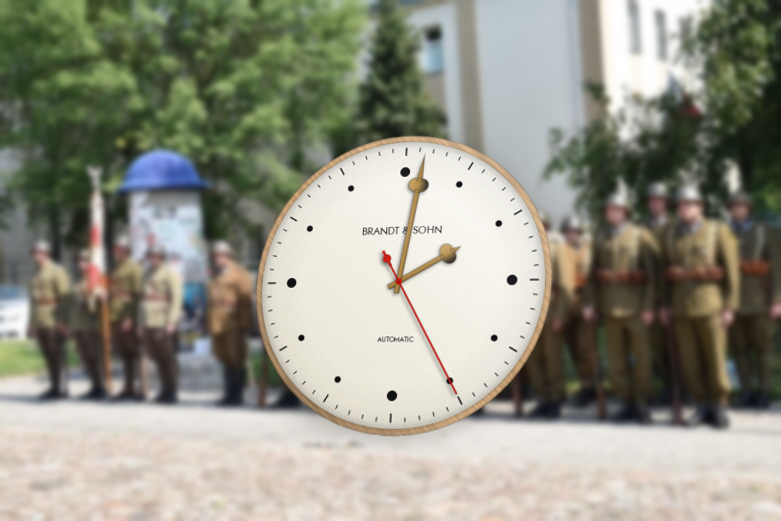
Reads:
2,01,25
